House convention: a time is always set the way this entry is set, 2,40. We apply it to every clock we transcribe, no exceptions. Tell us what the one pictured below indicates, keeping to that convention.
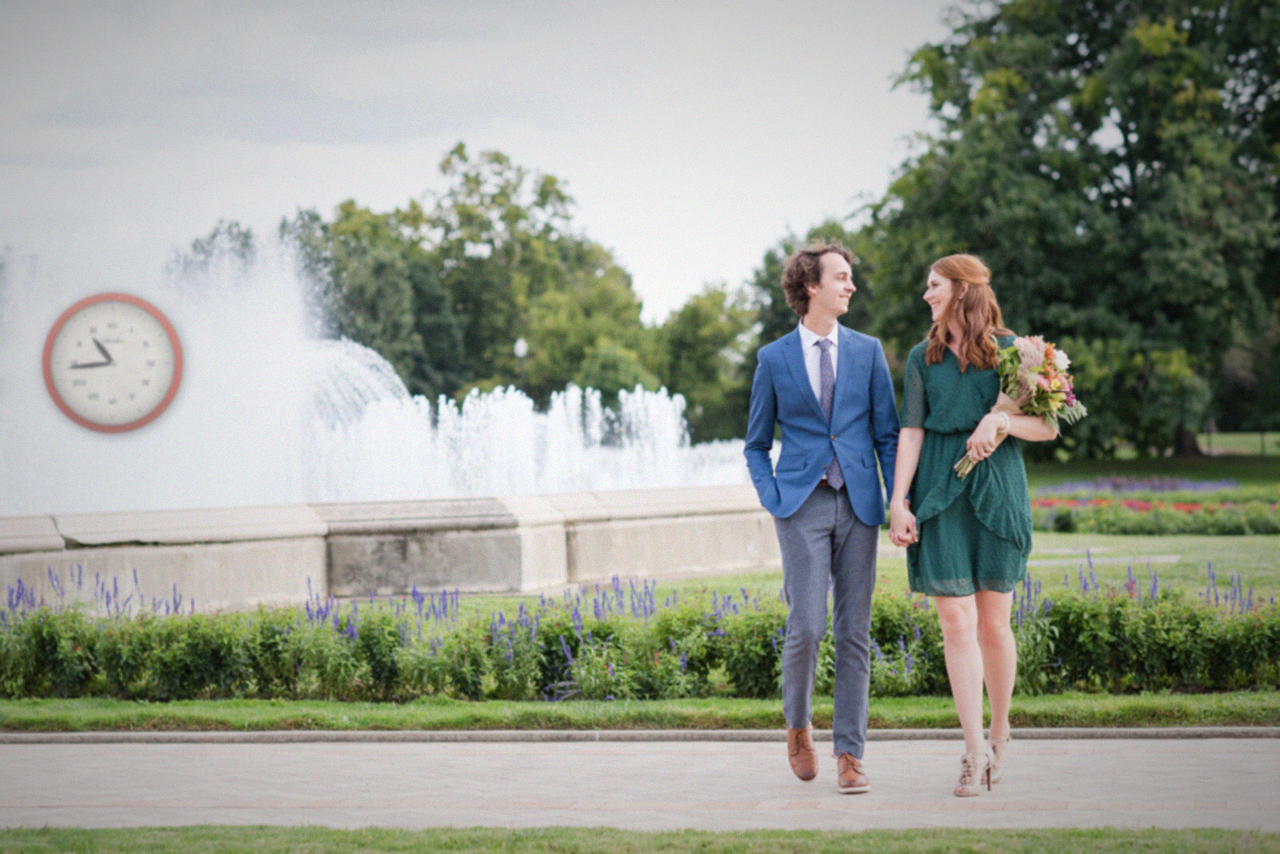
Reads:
10,44
